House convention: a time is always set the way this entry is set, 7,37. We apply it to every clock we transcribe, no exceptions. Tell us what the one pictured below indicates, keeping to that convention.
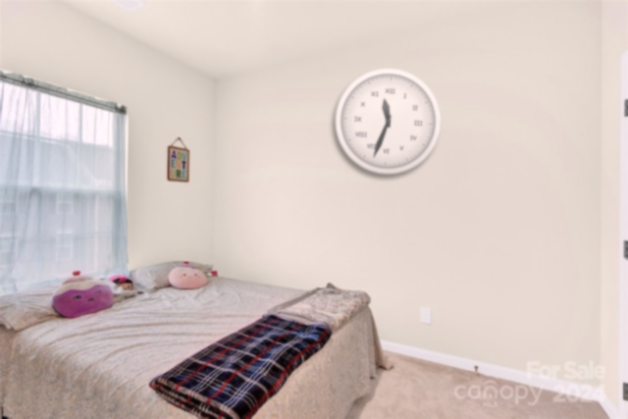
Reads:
11,33
